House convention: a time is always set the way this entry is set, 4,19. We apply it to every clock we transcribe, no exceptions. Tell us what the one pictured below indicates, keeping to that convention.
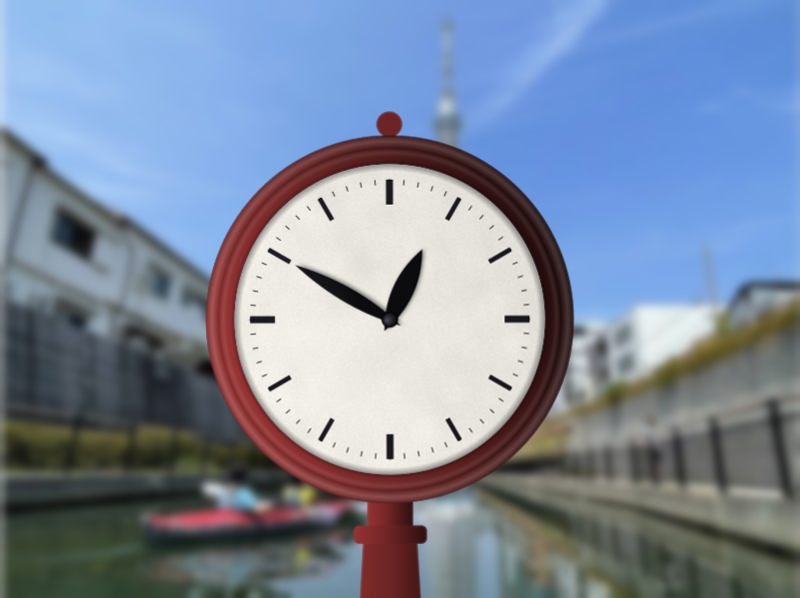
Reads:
12,50
